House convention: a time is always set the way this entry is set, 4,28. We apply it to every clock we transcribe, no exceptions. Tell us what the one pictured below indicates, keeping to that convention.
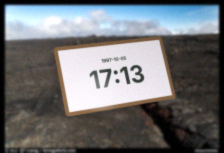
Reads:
17,13
